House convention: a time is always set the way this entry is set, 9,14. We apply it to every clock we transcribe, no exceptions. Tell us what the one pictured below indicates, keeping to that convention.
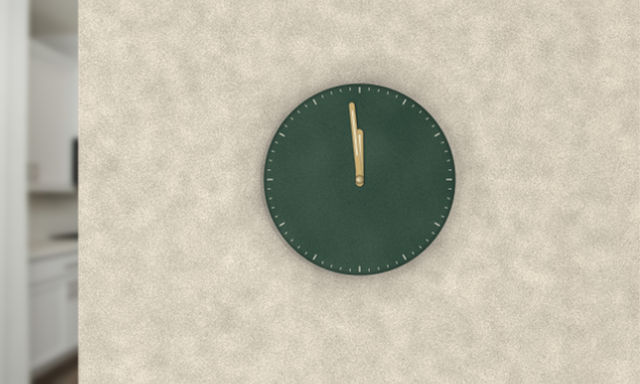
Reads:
11,59
